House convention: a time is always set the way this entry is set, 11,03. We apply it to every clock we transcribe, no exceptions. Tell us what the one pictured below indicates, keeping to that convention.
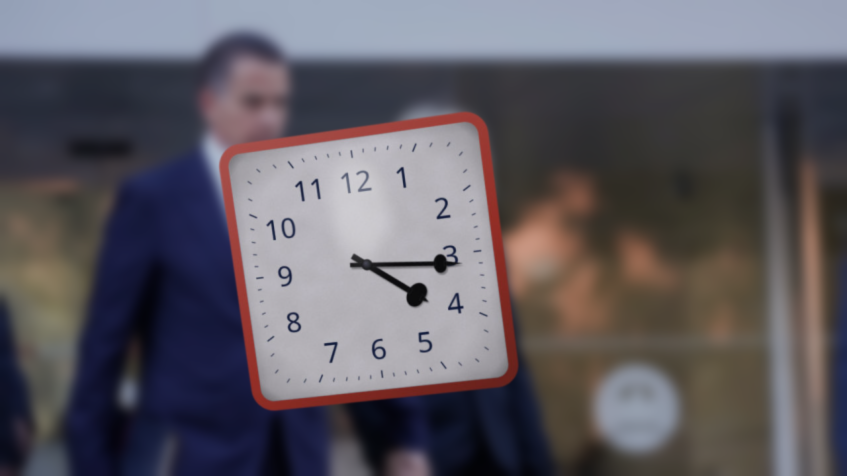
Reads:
4,16
